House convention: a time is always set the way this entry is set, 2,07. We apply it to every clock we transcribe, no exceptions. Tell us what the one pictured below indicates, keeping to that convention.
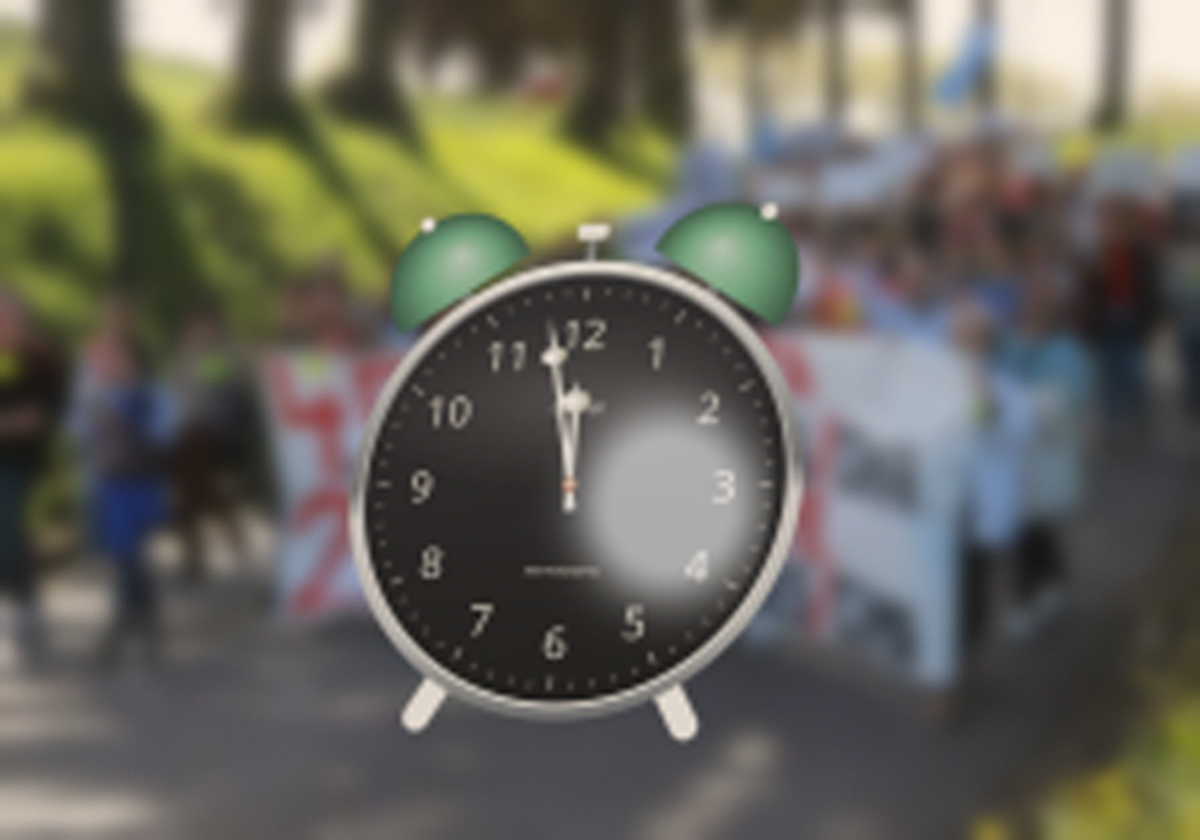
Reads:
11,58
